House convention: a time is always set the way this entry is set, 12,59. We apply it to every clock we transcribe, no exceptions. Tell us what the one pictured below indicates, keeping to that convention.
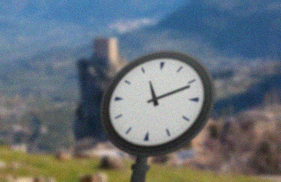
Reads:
11,11
